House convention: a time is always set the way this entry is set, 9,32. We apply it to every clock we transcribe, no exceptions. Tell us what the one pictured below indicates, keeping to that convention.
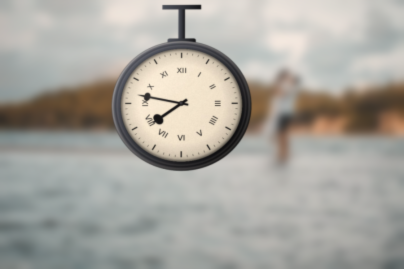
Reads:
7,47
